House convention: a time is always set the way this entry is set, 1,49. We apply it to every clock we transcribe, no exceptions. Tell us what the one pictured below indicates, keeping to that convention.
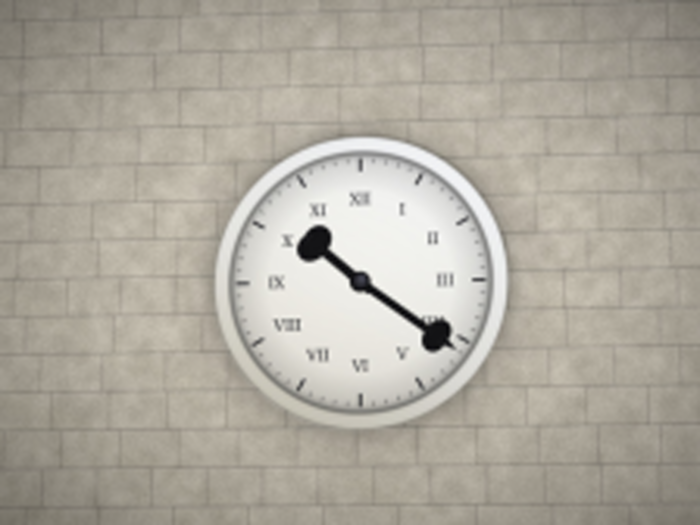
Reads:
10,21
